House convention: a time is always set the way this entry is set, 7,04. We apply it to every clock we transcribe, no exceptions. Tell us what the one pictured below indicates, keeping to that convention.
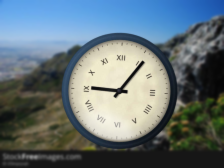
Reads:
9,06
